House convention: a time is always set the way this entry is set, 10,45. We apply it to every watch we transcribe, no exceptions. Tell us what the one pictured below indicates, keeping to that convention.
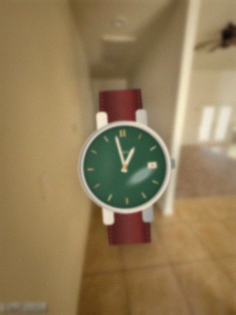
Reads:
12,58
